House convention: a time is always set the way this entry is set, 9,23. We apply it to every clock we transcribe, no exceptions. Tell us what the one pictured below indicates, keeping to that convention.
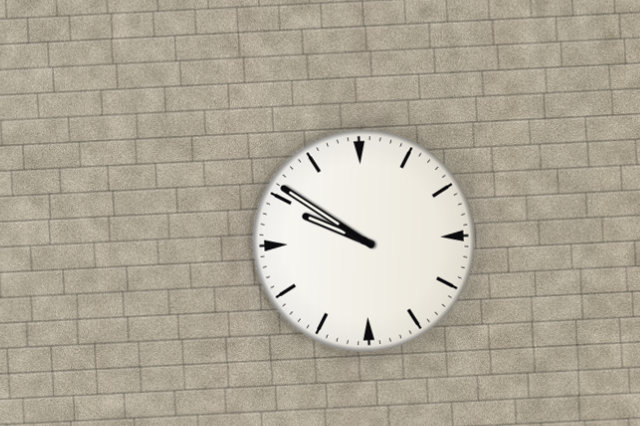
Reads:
9,51
